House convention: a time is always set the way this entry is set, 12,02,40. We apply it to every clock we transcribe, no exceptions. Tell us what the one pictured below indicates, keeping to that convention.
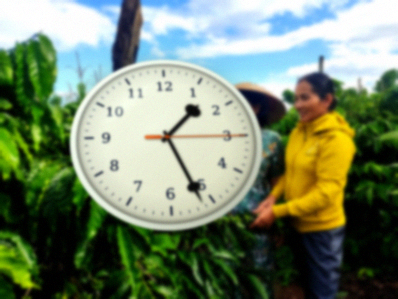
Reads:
1,26,15
